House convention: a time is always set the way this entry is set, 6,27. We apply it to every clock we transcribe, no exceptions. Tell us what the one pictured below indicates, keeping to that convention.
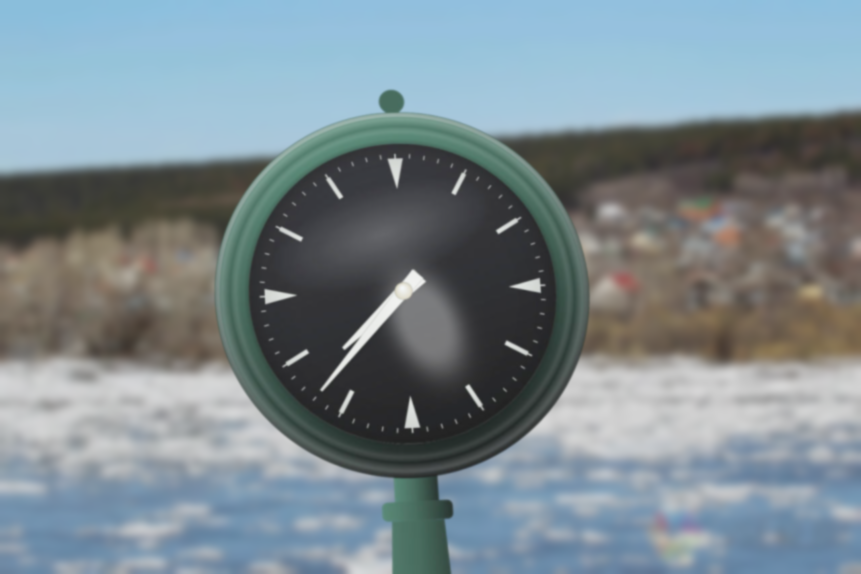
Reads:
7,37
